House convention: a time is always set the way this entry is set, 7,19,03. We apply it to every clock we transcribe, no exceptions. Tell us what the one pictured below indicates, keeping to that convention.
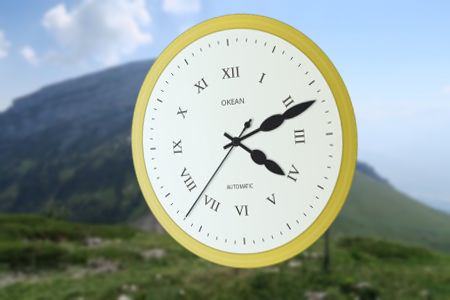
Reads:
4,11,37
